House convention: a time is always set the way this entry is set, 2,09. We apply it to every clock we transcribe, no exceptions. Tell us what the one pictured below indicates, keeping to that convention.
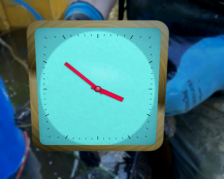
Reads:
3,52
